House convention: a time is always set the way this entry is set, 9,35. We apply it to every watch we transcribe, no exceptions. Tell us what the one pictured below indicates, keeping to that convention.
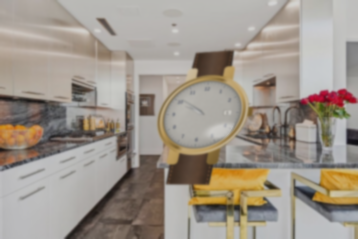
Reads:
9,51
